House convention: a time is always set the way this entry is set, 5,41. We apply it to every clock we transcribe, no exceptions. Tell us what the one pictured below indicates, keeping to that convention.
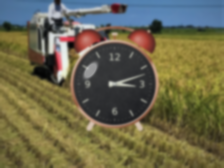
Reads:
3,12
